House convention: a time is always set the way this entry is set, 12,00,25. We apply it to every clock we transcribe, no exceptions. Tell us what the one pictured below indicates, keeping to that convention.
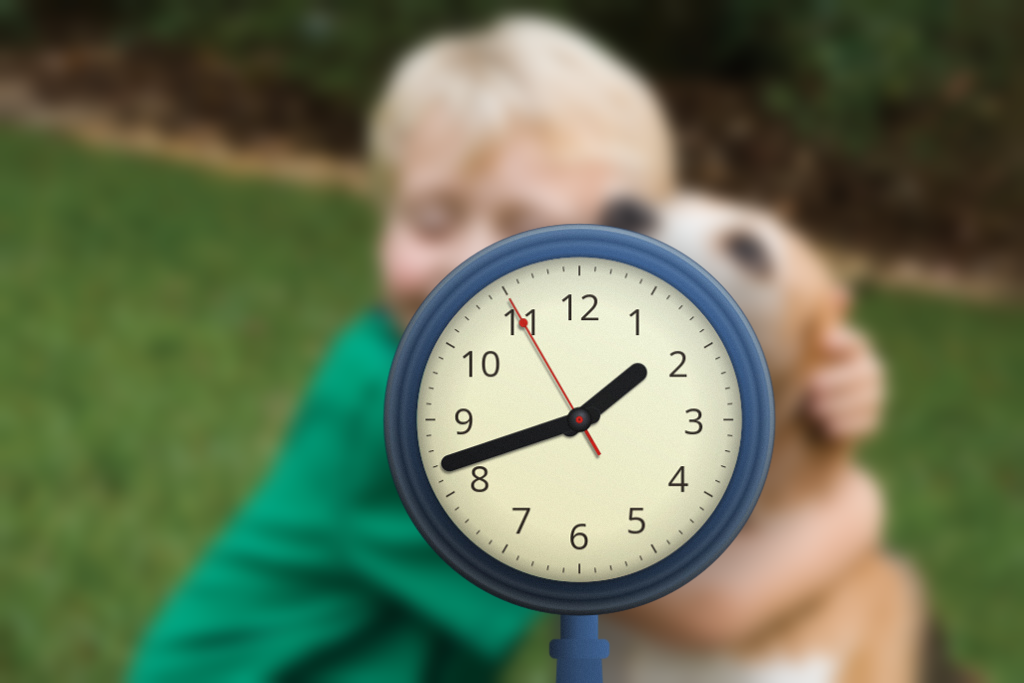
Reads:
1,41,55
